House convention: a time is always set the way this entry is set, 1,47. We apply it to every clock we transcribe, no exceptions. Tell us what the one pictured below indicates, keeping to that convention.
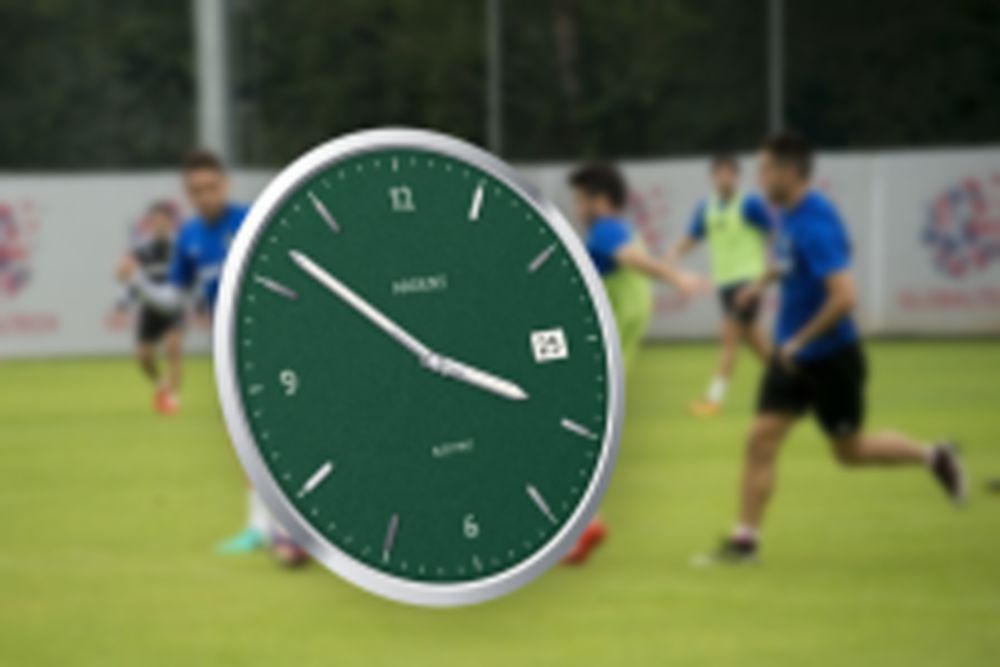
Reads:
3,52
